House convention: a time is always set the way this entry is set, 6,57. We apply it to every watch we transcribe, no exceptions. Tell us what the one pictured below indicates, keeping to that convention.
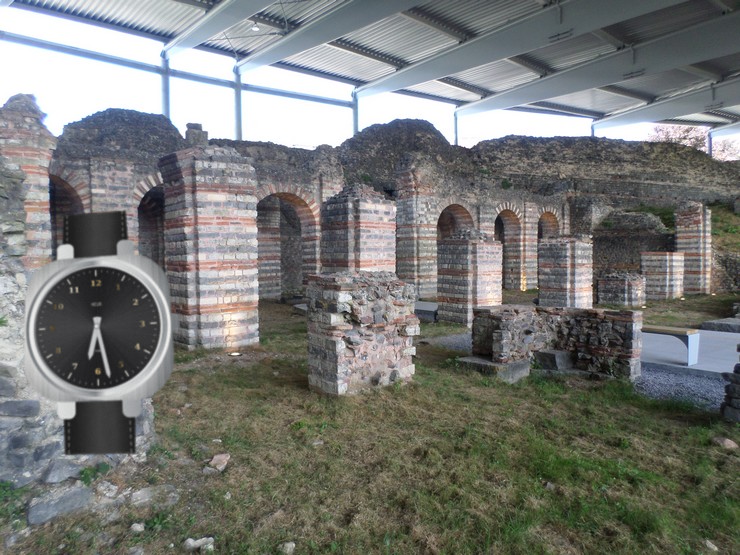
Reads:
6,28
